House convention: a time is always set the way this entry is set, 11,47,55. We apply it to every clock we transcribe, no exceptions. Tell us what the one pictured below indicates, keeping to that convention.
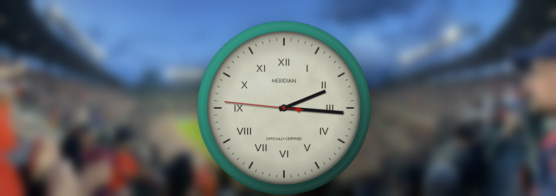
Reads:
2,15,46
